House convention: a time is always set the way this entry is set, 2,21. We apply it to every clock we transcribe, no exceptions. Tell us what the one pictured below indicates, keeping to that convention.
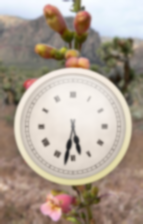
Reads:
5,32
